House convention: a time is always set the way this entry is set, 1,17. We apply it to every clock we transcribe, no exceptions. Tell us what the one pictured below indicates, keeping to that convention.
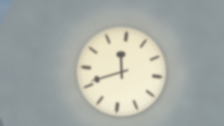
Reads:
11,41
